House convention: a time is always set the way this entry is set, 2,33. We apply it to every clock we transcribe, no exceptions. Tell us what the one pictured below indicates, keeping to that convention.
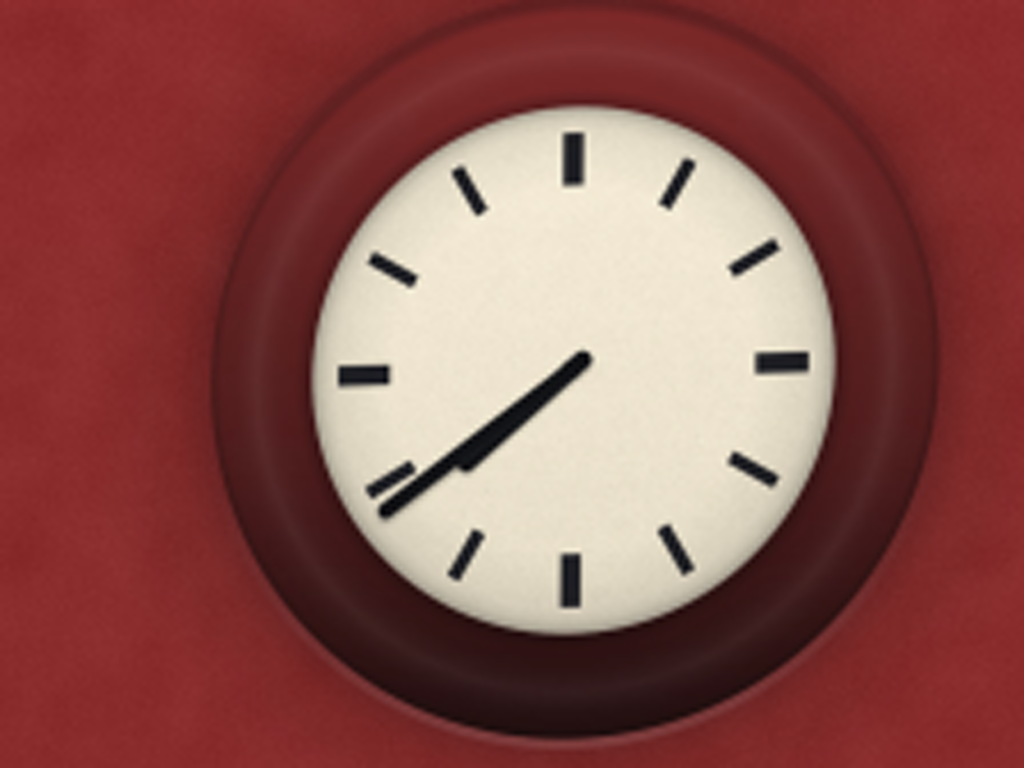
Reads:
7,39
